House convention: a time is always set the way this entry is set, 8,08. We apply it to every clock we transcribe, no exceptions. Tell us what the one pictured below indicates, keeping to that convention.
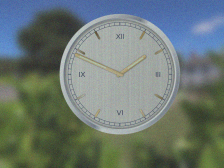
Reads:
1,49
